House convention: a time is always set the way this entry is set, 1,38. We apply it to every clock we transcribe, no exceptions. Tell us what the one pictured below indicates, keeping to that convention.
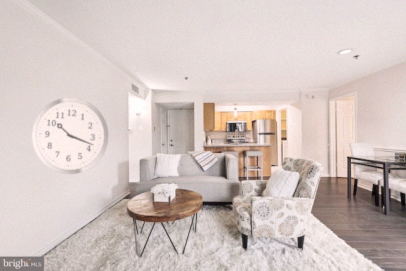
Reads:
10,18
